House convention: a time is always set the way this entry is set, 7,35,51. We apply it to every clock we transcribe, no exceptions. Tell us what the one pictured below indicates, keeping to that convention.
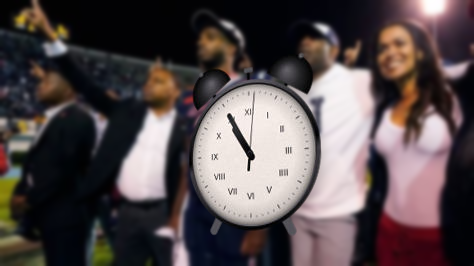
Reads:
10,55,01
